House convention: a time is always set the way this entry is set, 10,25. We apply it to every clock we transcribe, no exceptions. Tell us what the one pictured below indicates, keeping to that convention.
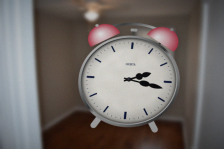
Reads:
2,17
